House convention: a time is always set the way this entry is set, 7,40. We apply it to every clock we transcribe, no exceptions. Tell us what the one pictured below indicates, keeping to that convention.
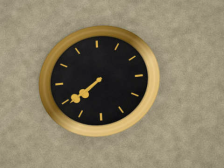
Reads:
7,39
